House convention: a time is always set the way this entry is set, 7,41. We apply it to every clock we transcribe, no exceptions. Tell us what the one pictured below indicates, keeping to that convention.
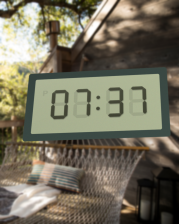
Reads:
7,37
